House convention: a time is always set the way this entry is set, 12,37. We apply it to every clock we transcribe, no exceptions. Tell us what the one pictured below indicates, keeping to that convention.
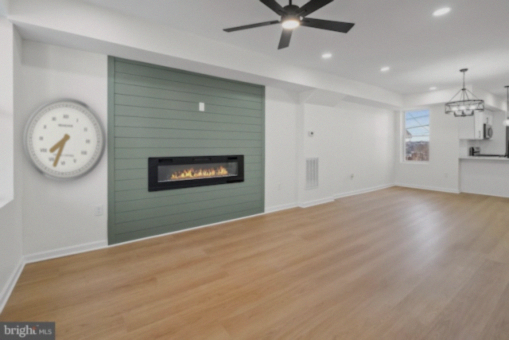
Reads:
7,33
